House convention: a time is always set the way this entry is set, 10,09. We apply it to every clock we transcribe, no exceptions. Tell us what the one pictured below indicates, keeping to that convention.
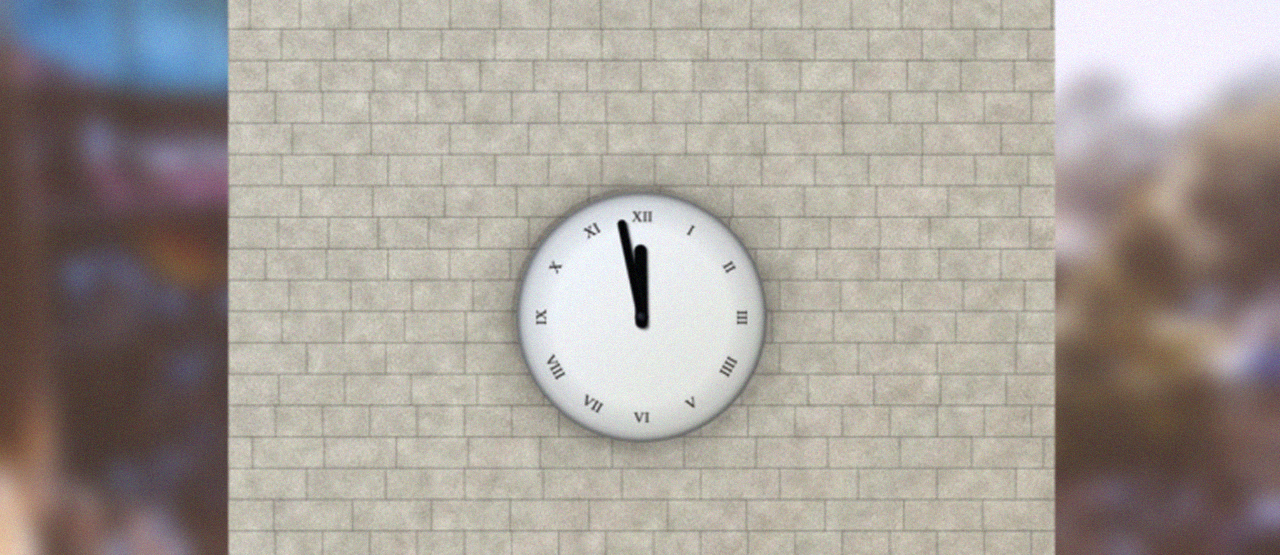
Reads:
11,58
